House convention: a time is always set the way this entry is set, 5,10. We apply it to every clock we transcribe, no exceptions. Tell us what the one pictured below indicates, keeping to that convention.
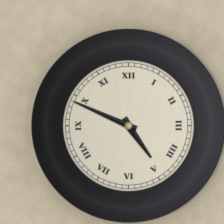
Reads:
4,49
